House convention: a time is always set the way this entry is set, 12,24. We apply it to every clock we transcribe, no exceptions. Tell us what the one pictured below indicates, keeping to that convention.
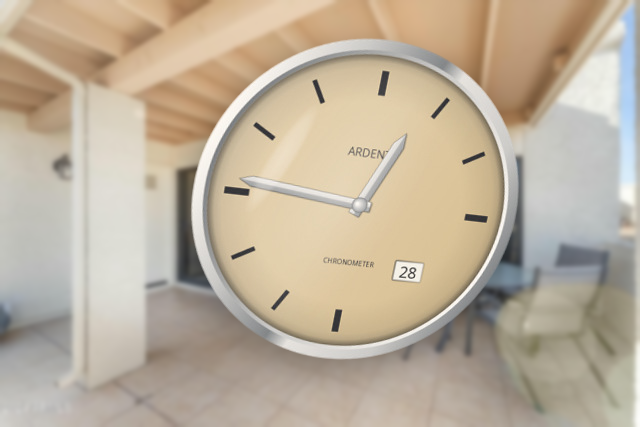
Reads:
12,46
